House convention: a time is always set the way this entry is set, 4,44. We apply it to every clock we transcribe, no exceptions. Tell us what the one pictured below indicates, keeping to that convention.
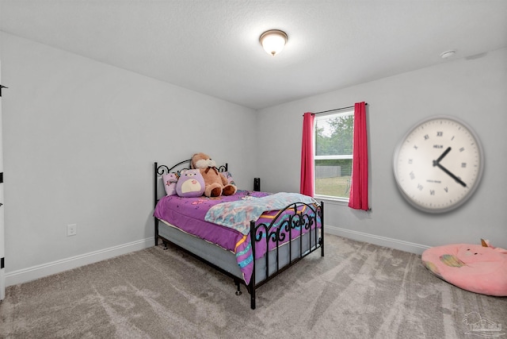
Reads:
1,20
